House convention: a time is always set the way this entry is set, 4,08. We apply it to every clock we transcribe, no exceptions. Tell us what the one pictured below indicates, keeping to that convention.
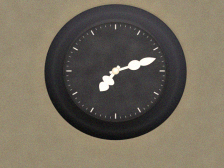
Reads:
7,12
